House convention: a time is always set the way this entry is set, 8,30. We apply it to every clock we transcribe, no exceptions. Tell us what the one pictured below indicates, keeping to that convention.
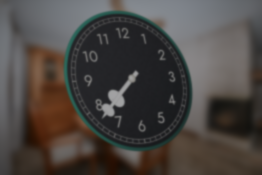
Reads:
7,38
